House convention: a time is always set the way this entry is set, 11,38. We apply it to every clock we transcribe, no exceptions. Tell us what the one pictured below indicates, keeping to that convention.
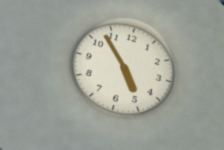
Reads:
4,53
